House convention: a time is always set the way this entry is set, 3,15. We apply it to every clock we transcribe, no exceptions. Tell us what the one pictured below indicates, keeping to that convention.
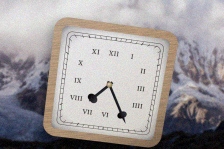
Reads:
7,25
